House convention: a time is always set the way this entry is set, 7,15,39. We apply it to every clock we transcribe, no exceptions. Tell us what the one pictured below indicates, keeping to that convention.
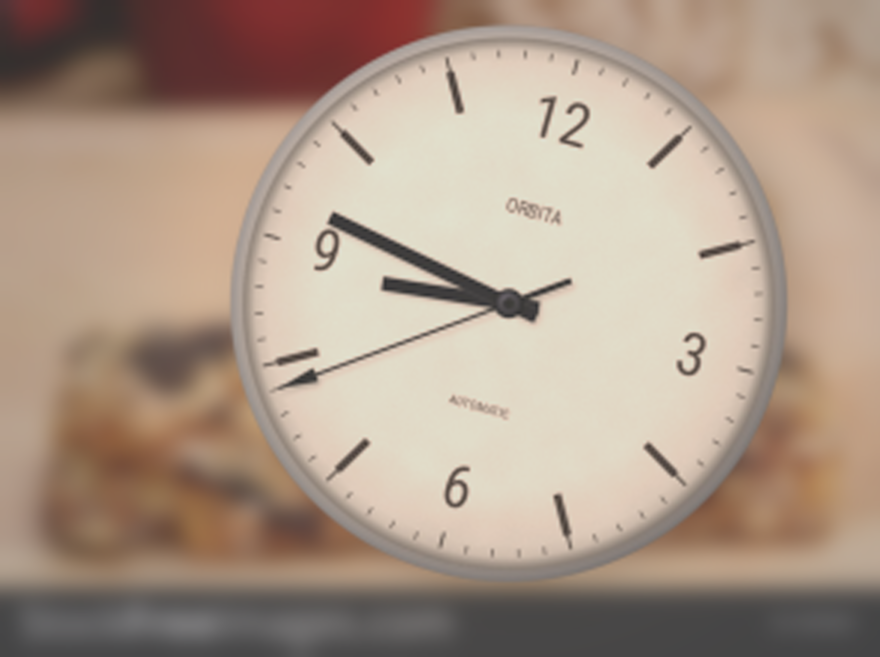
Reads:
8,46,39
